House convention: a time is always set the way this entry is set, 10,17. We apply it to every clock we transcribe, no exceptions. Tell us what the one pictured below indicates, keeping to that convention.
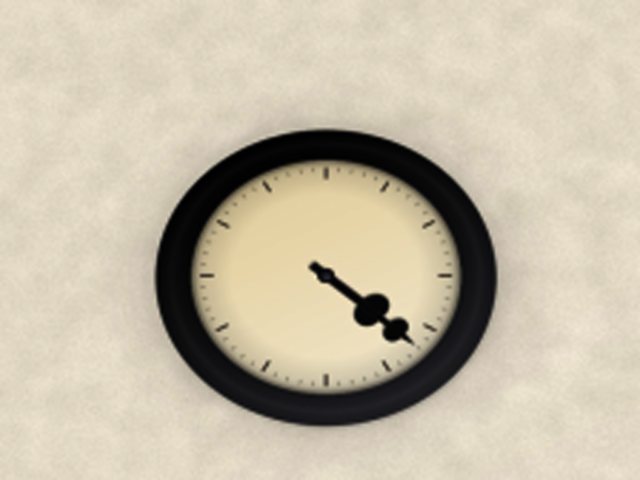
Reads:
4,22
